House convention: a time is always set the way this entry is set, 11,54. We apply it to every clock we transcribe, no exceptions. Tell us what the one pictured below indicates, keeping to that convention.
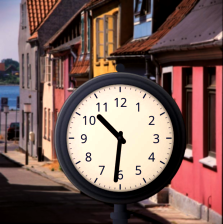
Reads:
10,31
